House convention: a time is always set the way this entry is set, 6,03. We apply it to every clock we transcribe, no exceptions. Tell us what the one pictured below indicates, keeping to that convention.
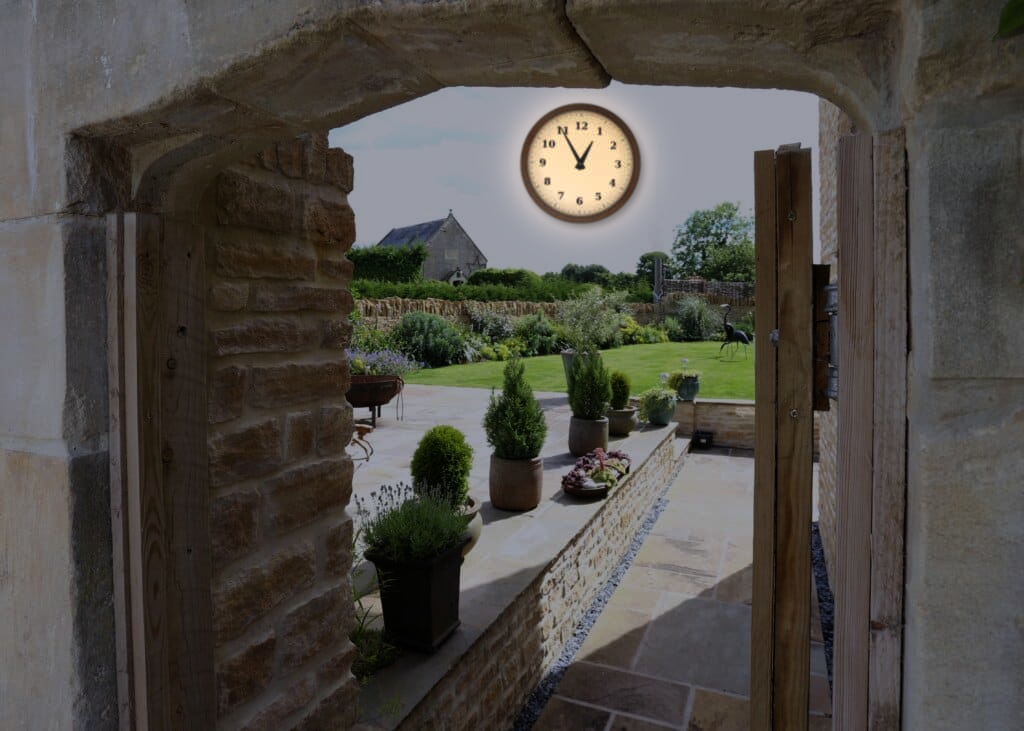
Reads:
12,55
